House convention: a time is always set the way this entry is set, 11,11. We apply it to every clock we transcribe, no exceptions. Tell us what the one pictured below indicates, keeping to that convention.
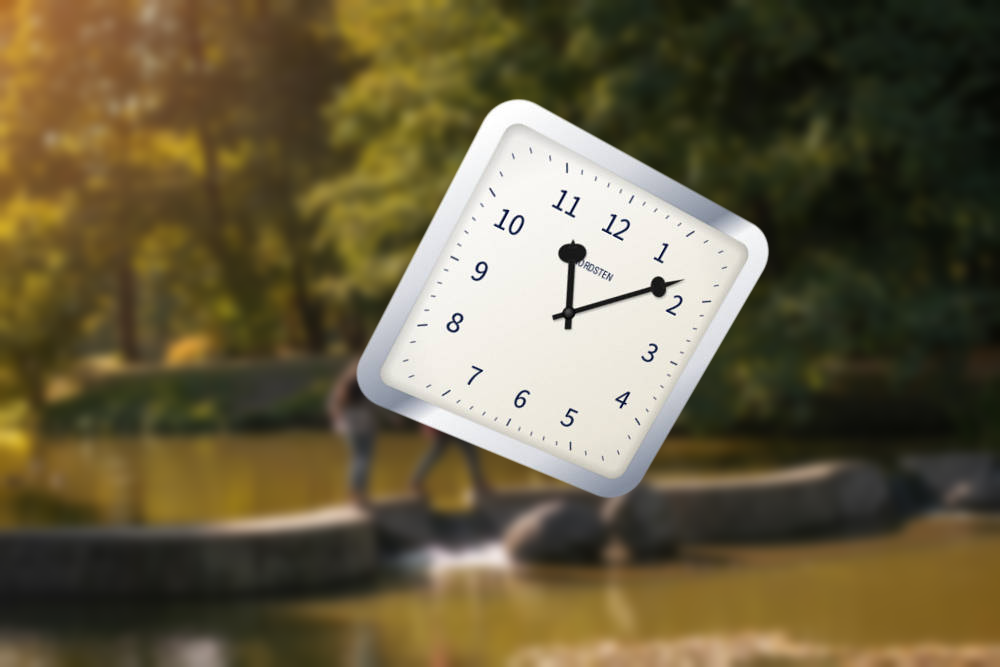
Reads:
11,08
